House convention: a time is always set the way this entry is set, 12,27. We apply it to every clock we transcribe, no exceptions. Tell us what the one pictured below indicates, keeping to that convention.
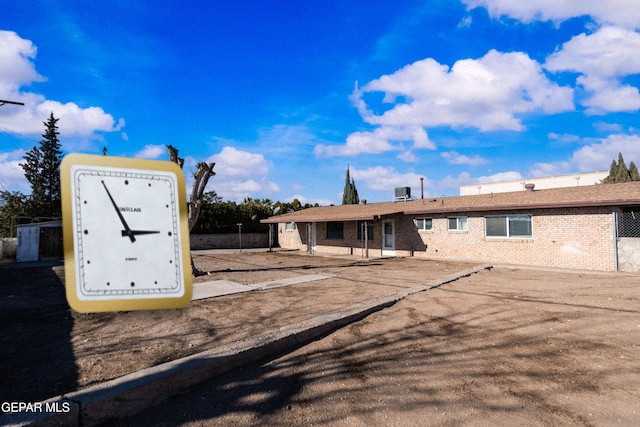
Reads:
2,55
